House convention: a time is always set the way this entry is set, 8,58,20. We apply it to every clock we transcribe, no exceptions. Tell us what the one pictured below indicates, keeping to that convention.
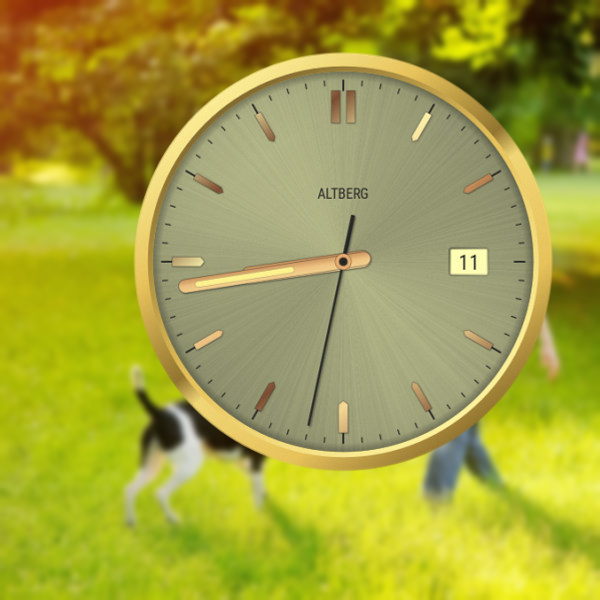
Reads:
8,43,32
